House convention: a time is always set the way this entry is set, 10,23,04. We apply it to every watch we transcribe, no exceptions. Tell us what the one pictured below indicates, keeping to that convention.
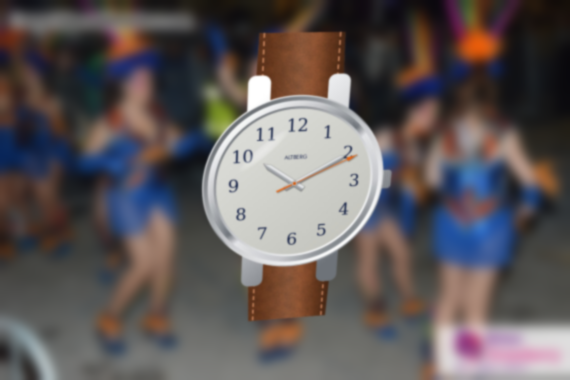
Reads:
10,10,11
